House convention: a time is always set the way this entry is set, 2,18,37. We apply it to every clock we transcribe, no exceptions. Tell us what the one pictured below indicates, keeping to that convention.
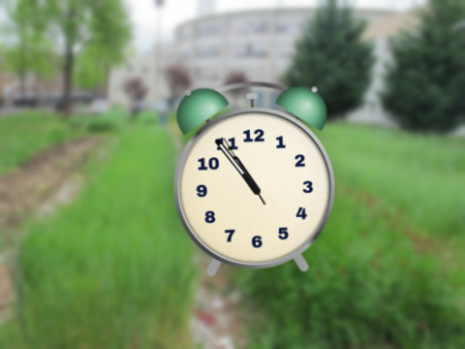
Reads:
10,53,55
